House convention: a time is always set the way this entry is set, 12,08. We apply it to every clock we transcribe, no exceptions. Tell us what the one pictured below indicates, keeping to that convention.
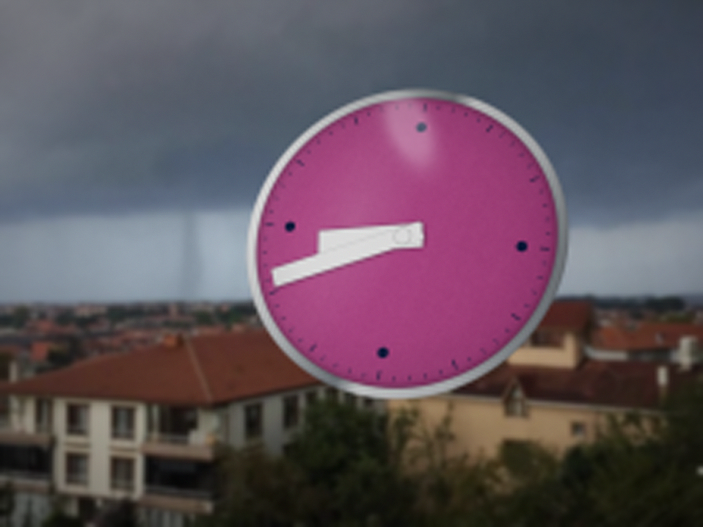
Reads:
8,41
